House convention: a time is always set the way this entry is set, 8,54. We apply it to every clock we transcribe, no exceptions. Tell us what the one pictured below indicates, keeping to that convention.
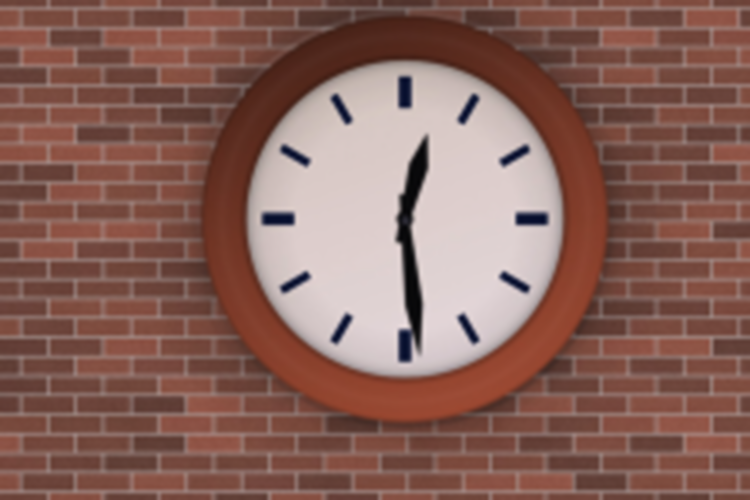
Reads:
12,29
